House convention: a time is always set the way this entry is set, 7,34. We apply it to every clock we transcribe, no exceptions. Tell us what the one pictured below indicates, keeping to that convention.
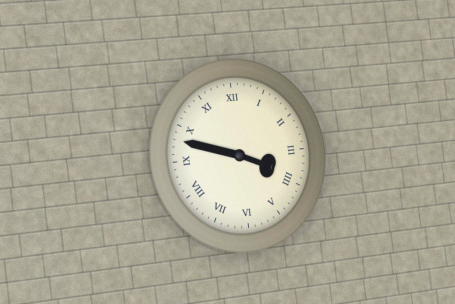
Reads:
3,48
